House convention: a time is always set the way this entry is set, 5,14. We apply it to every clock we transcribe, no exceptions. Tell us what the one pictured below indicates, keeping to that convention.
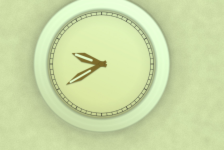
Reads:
9,40
